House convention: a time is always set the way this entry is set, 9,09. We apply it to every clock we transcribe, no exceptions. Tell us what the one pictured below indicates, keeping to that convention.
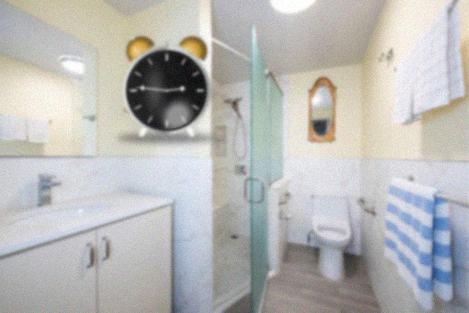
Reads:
2,46
